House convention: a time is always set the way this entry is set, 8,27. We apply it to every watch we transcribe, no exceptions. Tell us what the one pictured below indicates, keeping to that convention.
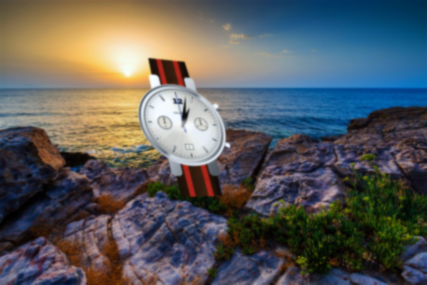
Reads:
1,03
